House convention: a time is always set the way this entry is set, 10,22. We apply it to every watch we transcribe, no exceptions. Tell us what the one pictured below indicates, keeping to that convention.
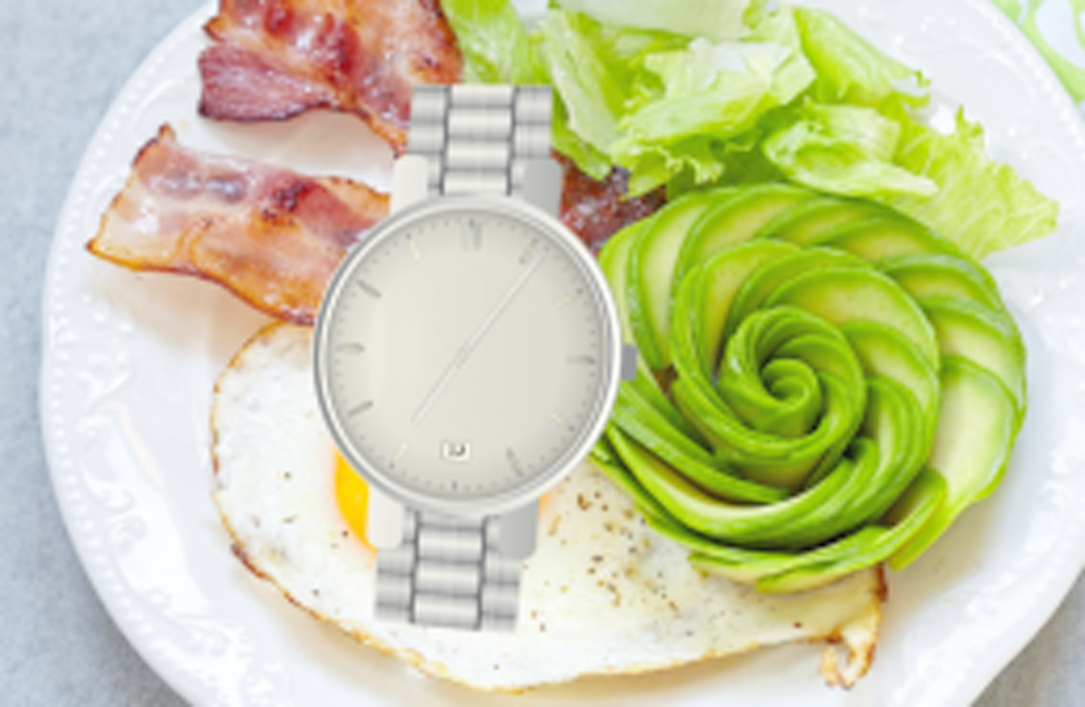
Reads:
7,06
